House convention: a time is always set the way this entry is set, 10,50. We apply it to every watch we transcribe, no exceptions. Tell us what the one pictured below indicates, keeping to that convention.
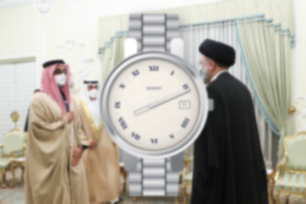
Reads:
8,11
